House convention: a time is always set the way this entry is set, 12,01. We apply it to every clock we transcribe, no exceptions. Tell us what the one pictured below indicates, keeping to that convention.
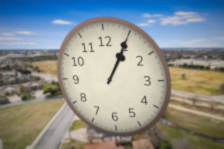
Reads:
1,05
